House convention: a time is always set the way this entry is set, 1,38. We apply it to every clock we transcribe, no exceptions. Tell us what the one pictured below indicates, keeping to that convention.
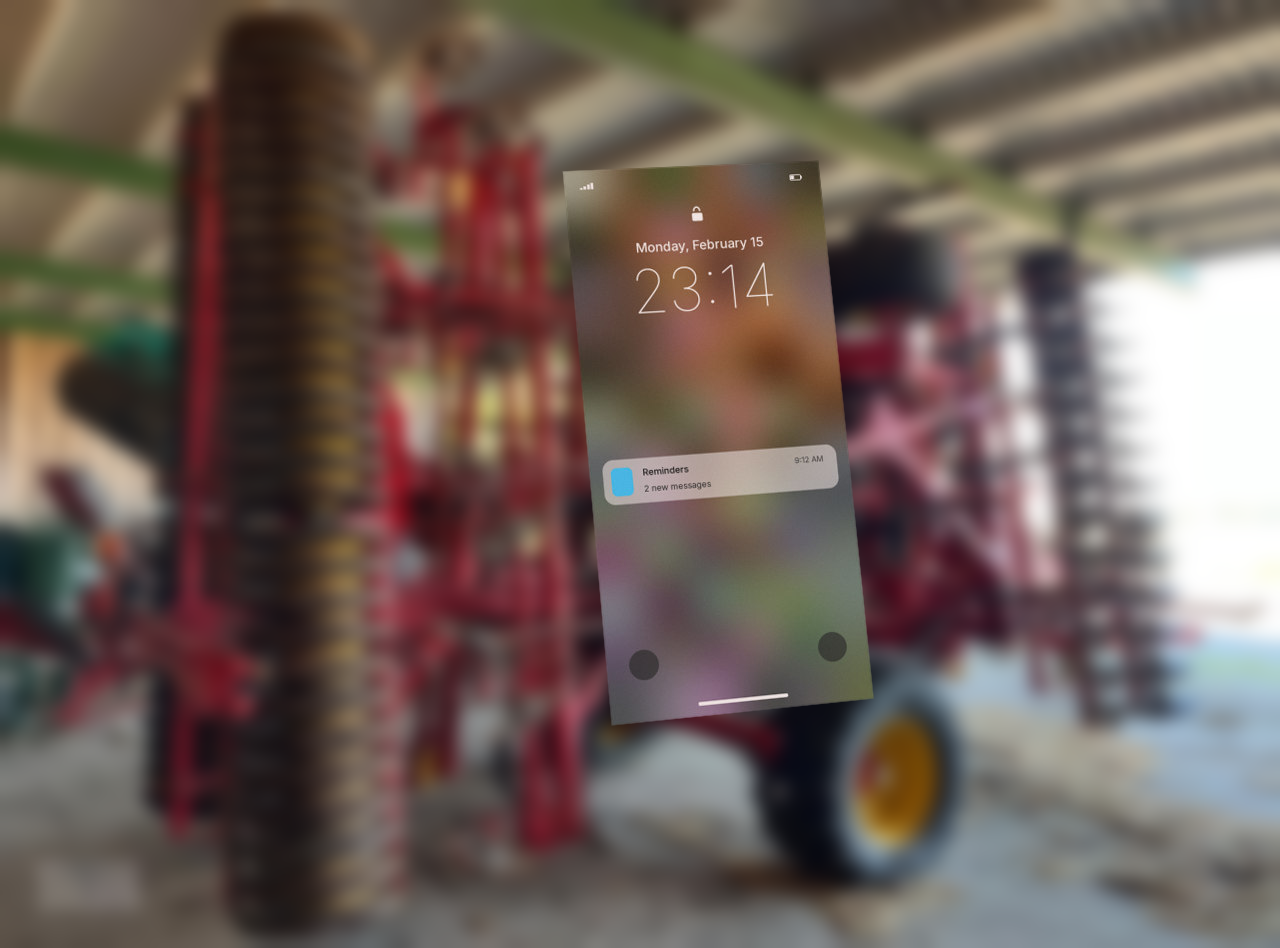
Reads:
23,14
